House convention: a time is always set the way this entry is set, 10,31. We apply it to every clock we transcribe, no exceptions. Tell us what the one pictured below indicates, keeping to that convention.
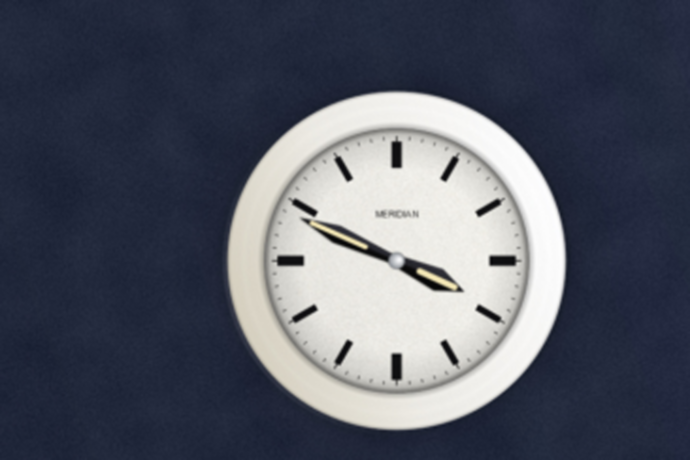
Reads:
3,49
